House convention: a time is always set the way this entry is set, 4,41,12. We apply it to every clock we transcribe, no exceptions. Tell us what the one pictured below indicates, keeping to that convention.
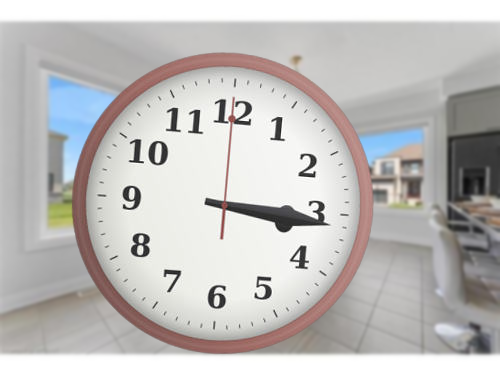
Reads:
3,16,00
